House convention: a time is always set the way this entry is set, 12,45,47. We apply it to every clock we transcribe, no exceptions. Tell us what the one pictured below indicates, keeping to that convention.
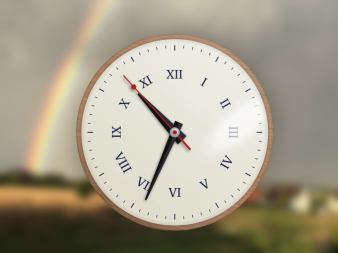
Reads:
10,33,53
